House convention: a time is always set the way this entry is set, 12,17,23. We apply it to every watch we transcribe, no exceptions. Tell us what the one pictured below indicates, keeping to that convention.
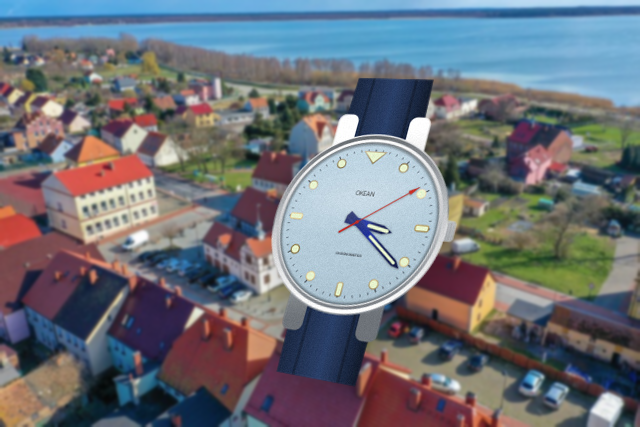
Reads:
3,21,09
